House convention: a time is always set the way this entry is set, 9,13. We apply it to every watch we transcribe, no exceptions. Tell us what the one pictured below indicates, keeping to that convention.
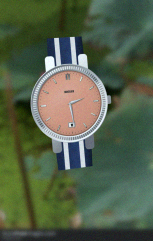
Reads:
2,29
